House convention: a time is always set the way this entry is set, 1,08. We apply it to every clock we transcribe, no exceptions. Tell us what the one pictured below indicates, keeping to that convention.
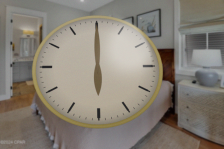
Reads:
6,00
